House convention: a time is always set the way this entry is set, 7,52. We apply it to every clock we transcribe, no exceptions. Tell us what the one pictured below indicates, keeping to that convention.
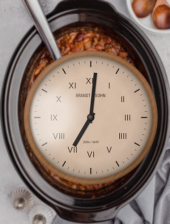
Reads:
7,01
